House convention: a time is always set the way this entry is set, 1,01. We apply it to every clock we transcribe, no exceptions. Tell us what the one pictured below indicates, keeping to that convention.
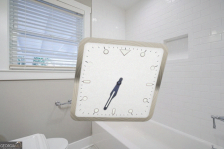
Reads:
6,33
